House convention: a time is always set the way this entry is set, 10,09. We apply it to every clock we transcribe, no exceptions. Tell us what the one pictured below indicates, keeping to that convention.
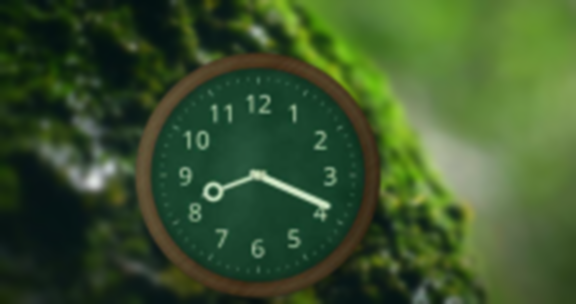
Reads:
8,19
